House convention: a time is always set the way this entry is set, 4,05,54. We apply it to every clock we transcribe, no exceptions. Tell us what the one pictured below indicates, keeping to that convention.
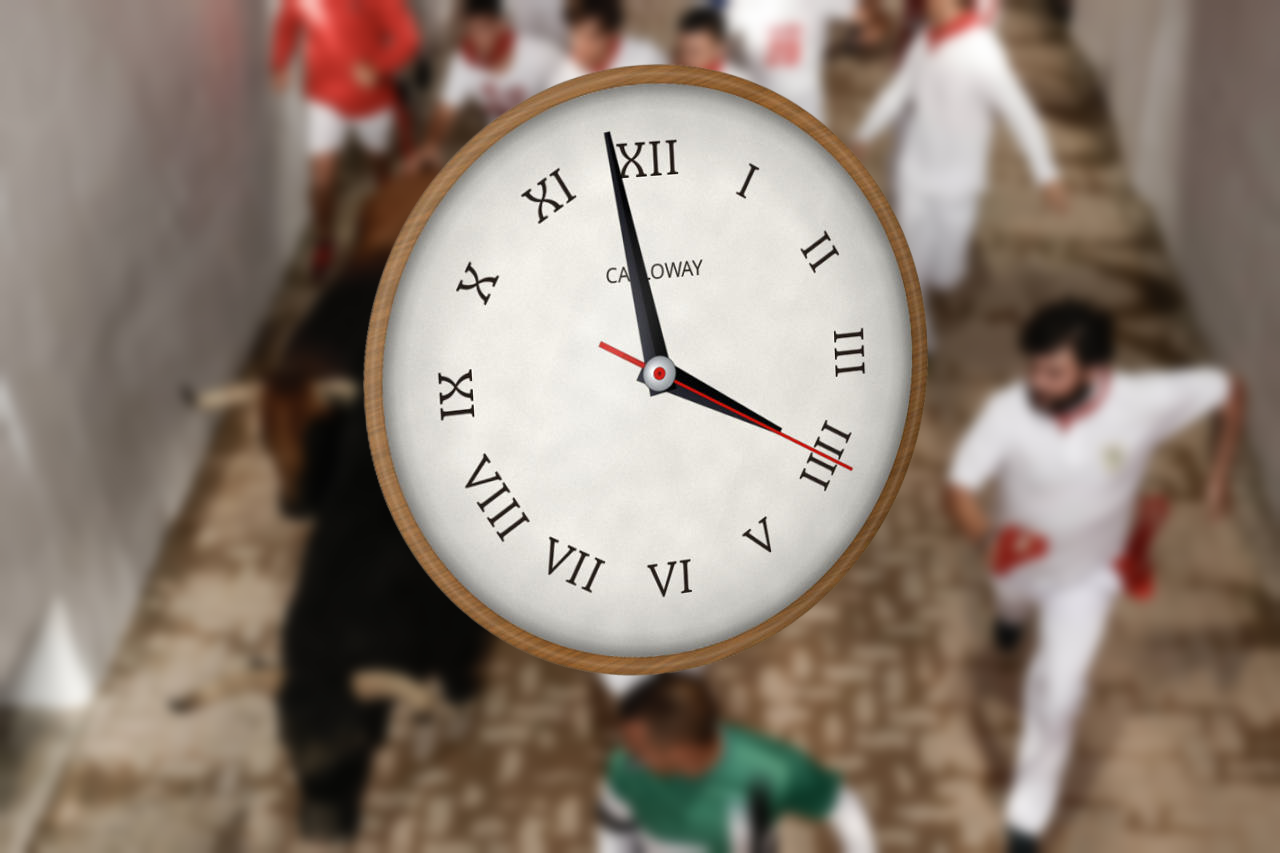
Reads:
3,58,20
